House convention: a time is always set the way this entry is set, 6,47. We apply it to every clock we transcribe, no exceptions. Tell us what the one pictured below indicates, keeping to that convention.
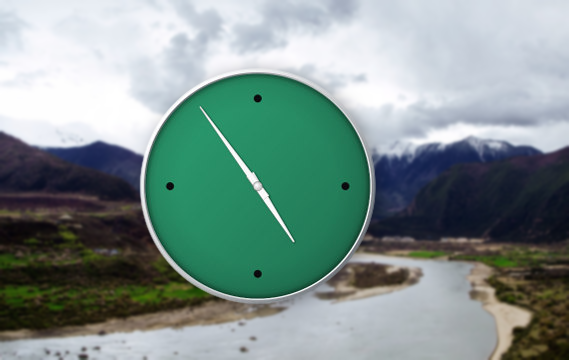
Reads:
4,54
